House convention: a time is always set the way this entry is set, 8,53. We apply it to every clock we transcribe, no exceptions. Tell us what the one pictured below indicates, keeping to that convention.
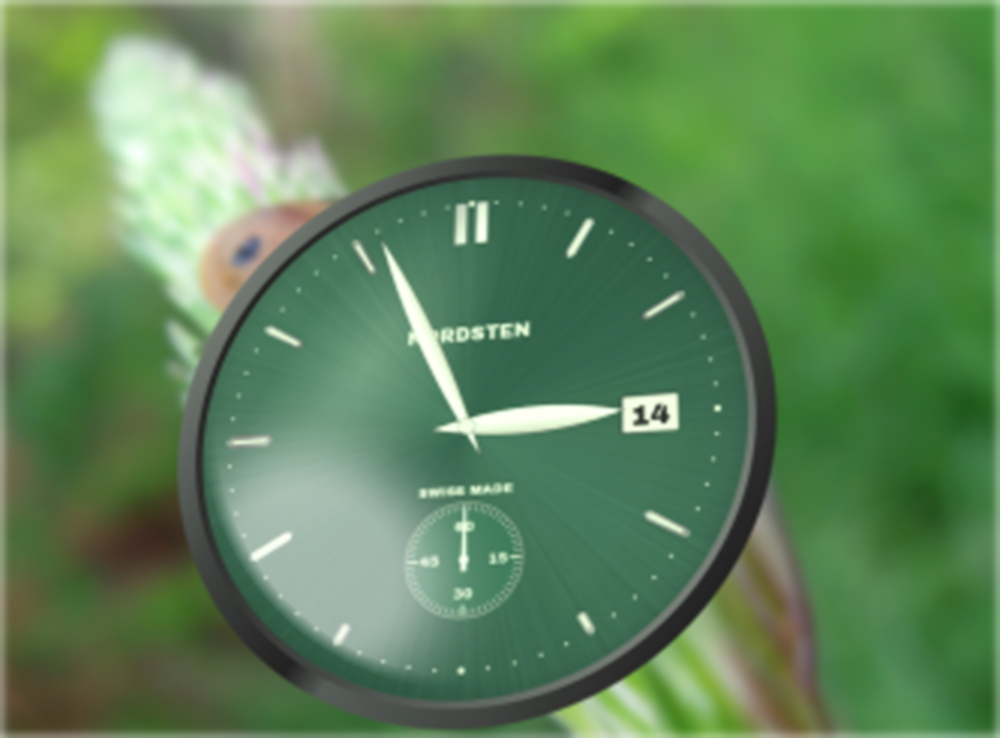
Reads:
2,56
